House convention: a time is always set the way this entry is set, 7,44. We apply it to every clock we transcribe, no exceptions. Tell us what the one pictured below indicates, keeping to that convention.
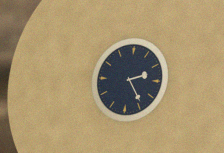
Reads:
2,24
